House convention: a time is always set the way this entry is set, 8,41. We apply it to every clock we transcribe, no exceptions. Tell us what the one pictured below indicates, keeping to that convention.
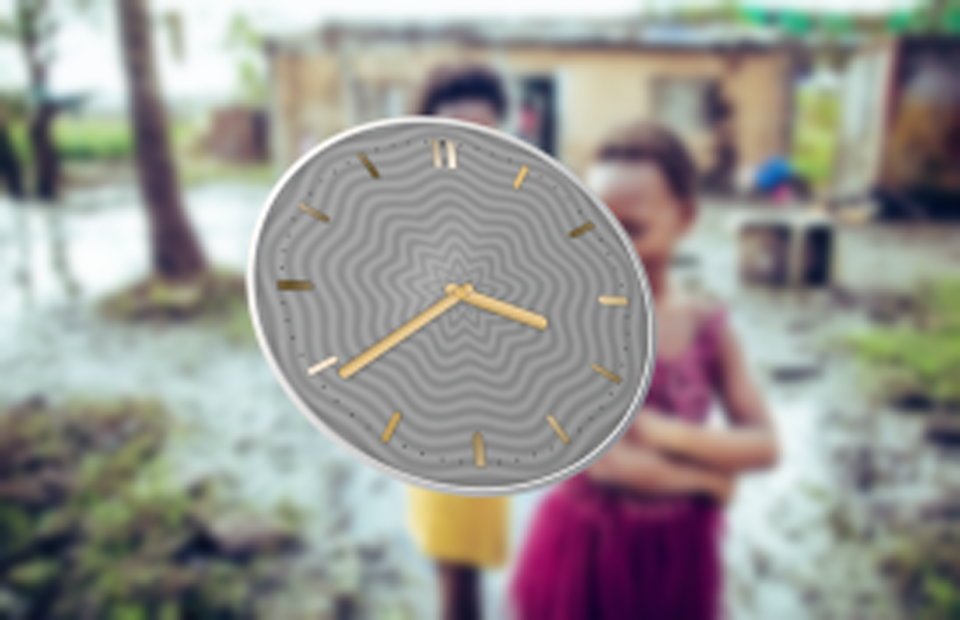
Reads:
3,39
